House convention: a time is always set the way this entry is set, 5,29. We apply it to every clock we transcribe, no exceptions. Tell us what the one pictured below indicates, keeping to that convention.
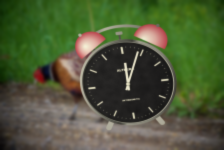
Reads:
12,04
